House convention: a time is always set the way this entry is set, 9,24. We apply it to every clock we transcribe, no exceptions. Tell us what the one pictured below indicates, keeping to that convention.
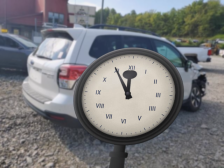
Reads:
11,55
